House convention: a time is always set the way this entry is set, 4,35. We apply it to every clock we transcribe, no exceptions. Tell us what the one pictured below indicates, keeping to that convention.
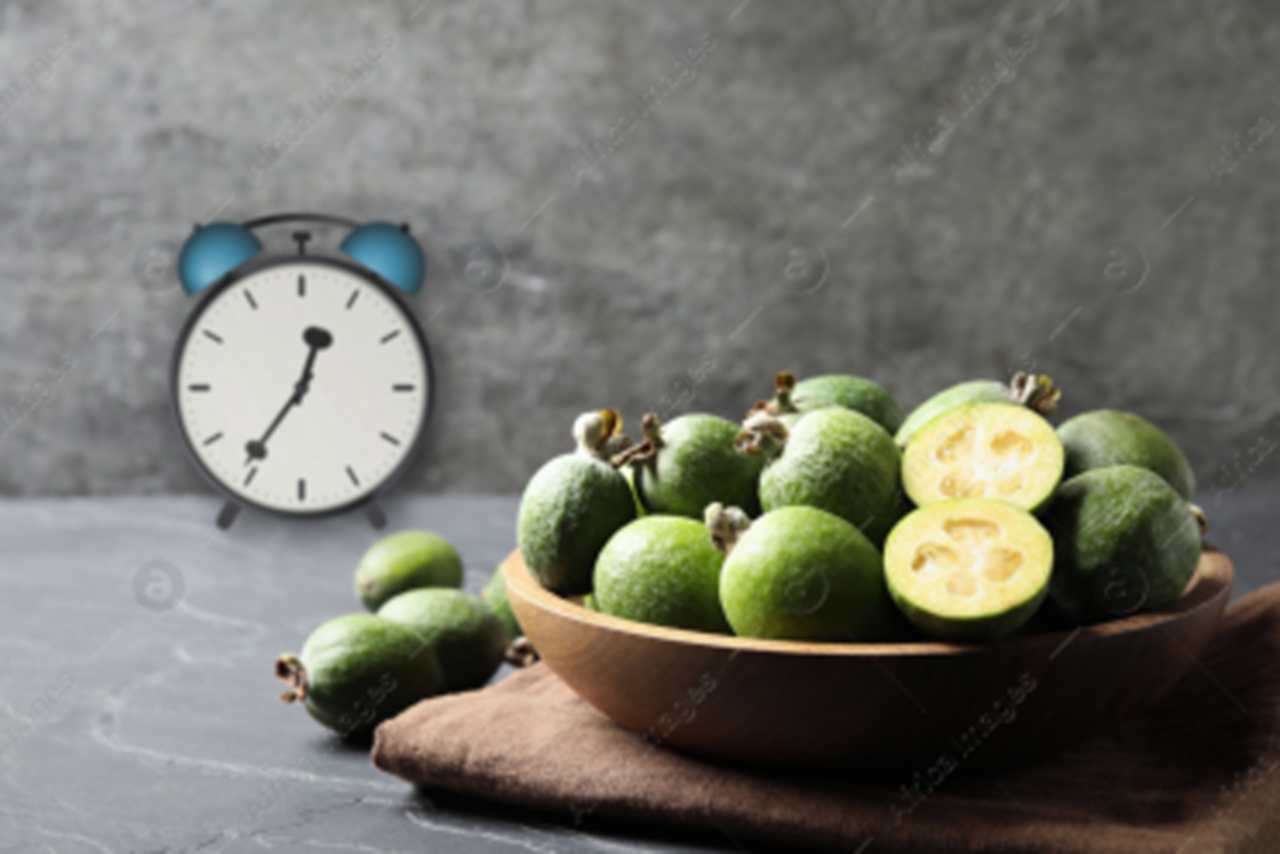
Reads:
12,36
